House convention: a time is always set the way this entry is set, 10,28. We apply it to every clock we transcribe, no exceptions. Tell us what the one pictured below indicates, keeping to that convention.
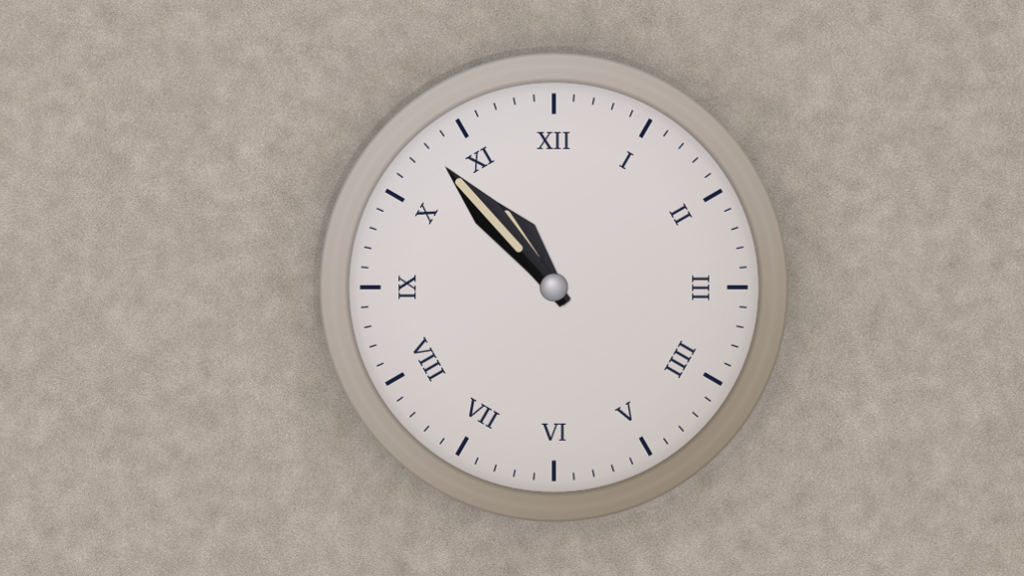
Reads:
10,53
